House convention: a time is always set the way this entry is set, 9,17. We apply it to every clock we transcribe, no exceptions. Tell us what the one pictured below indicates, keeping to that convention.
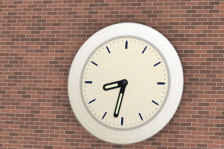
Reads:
8,32
